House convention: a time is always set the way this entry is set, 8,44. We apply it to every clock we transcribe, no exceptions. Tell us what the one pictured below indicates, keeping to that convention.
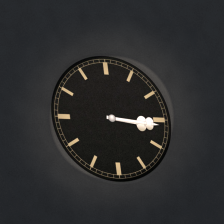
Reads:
3,16
